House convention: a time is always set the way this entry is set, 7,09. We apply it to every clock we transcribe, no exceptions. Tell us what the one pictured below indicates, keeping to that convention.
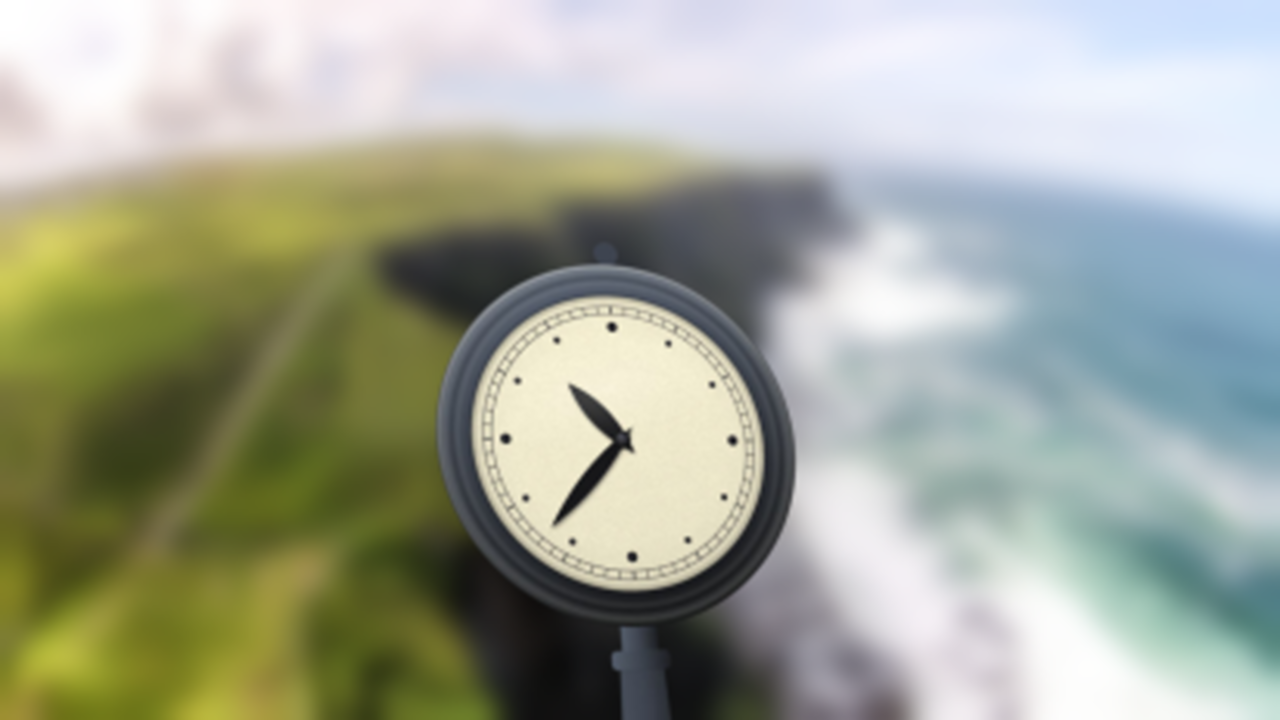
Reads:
10,37
